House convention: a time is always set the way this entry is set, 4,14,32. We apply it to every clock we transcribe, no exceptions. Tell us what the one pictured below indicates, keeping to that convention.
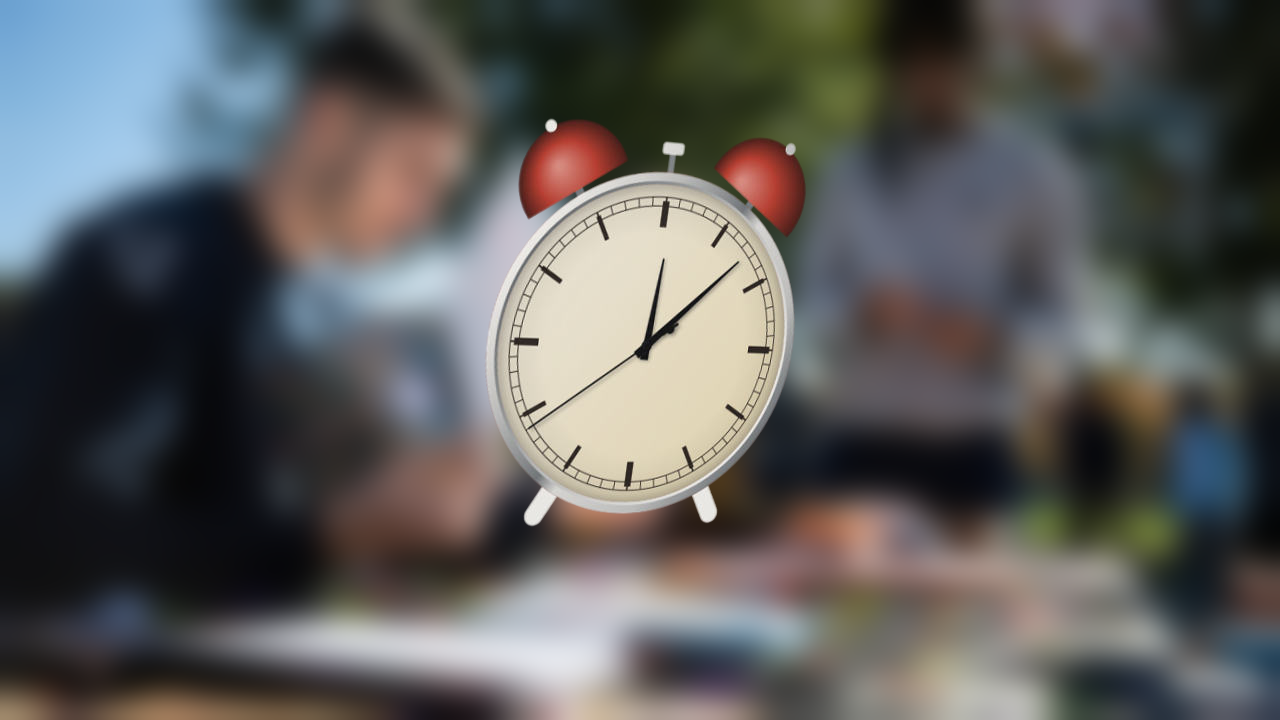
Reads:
12,07,39
